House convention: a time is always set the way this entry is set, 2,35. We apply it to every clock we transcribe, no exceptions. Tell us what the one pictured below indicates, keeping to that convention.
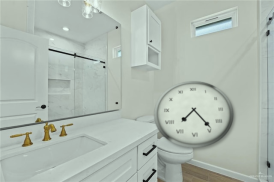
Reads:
7,24
